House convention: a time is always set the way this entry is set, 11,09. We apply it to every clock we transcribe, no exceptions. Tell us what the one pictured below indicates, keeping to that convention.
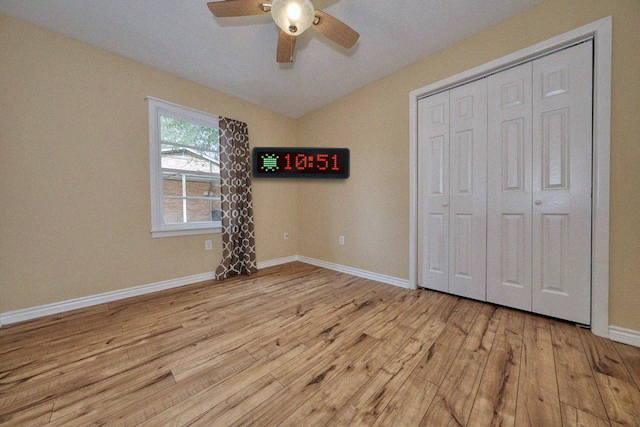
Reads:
10,51
